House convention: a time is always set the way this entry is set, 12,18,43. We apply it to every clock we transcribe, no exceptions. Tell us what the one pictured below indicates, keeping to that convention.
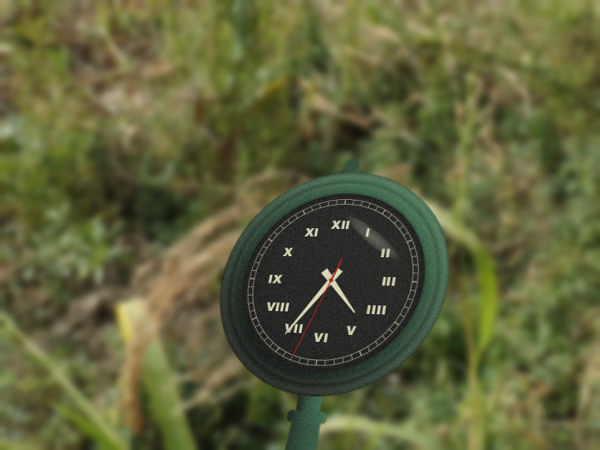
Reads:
4,35,33
